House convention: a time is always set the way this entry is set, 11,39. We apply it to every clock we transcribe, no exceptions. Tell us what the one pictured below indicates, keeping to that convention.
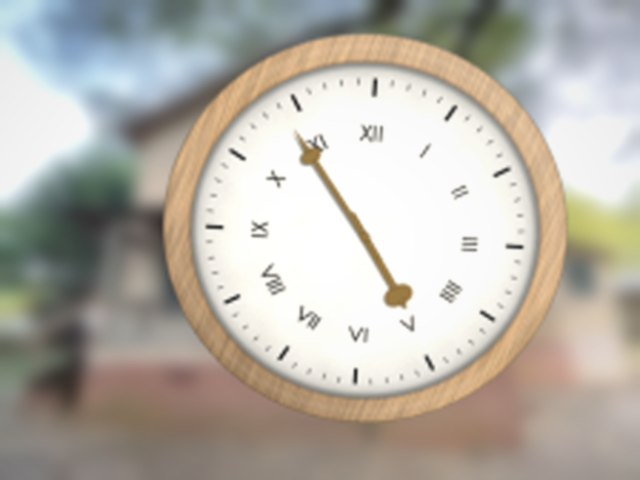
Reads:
4,54
